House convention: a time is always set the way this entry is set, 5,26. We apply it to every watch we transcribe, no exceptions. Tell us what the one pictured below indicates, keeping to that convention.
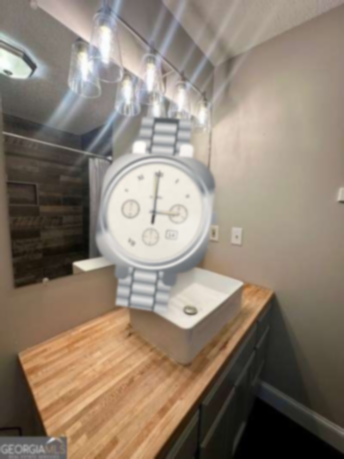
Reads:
2,59
